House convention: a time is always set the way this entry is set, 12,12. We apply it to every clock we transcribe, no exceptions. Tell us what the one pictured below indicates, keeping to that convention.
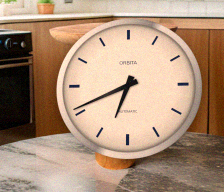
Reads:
6,41
